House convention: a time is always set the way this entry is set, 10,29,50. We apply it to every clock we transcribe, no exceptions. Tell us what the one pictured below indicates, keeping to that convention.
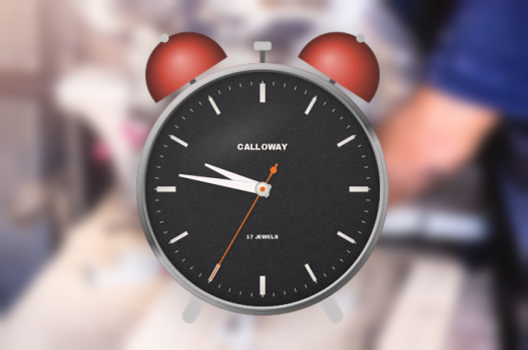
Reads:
9,46,35
